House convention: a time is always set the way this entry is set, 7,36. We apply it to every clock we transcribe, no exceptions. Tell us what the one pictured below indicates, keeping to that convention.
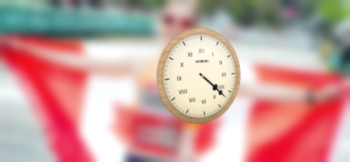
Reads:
4,22
